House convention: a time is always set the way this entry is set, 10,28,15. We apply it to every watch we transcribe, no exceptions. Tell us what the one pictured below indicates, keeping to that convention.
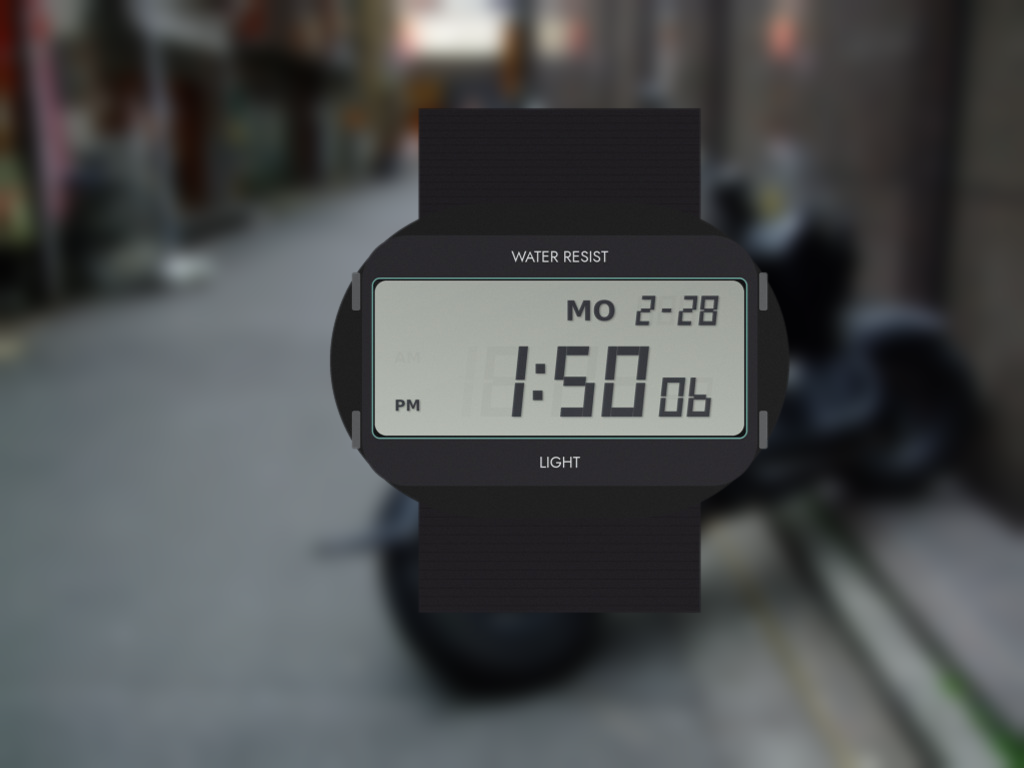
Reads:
1,50,06
